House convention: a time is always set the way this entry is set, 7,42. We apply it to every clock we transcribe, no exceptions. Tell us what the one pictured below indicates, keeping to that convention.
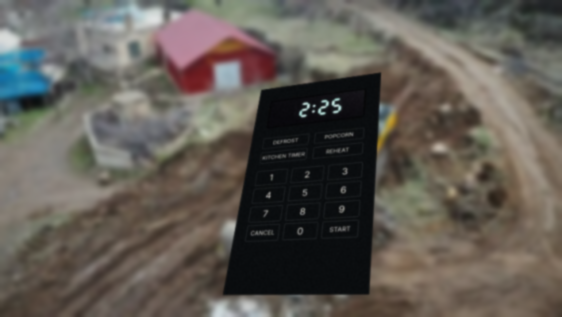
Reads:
2,25
